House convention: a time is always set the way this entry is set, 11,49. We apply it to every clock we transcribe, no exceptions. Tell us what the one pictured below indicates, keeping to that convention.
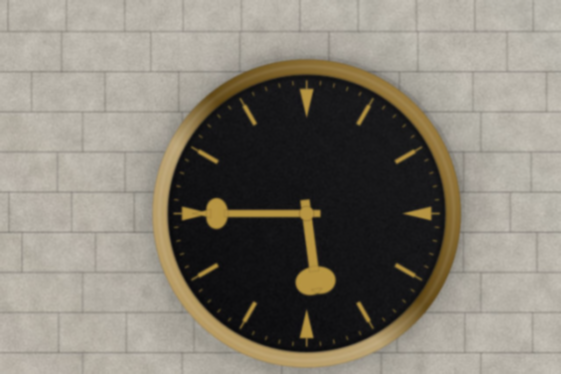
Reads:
5,45
